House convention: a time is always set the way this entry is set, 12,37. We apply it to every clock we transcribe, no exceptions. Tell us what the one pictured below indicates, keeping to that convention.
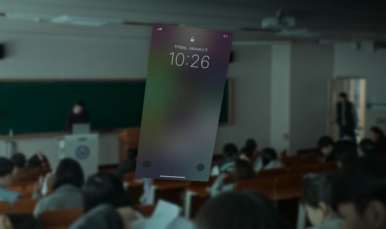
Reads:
10,26
